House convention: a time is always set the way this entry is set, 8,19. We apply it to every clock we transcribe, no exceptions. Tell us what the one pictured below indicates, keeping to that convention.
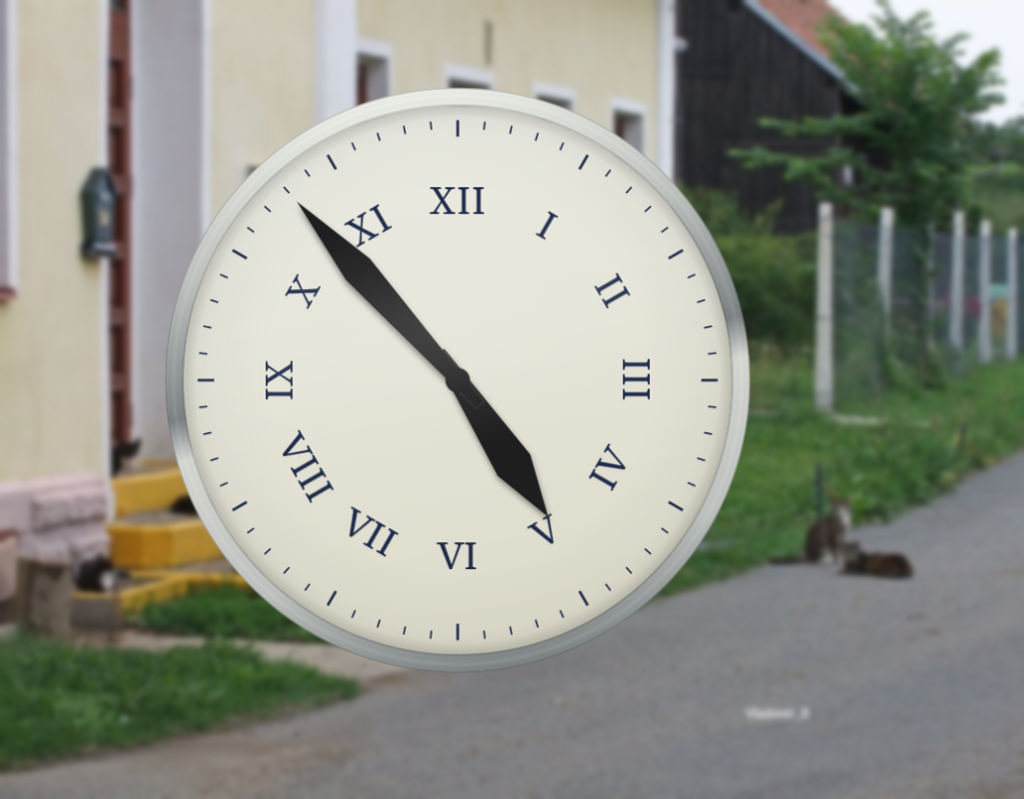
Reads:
4,53
